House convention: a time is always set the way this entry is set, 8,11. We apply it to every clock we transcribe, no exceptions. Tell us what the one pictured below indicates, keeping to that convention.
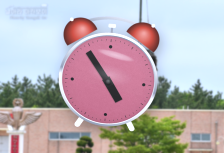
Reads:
4,54
